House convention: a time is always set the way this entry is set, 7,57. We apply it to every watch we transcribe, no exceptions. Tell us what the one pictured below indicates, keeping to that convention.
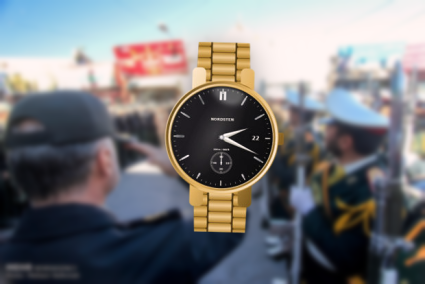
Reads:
2,19
